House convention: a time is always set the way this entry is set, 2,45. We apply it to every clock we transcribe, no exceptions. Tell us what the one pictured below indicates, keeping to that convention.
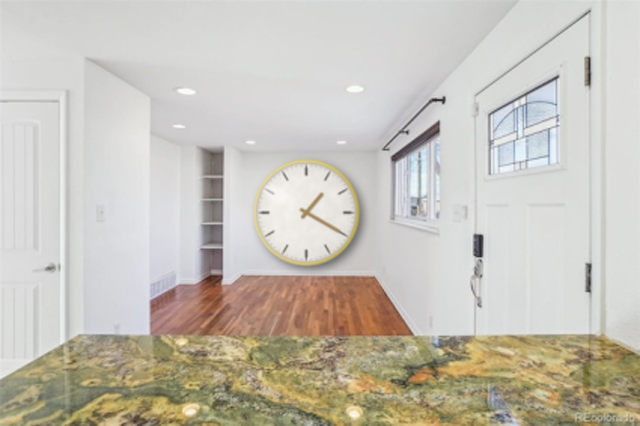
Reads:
1,20
